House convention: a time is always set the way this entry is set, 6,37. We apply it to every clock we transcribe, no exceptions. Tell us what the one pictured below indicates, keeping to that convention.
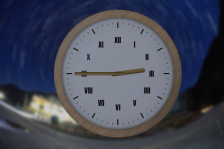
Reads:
2,45
